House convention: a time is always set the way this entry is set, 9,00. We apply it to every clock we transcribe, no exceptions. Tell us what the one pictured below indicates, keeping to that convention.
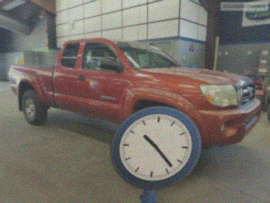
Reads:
10,23
